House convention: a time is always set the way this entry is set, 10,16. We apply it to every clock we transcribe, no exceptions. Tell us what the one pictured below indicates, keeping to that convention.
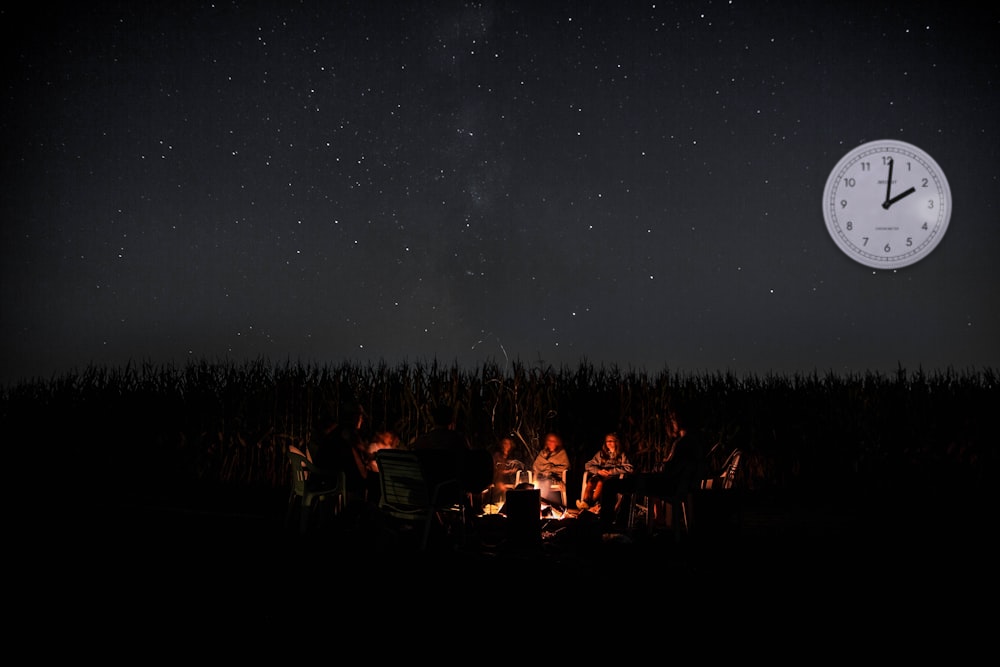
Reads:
2,01
